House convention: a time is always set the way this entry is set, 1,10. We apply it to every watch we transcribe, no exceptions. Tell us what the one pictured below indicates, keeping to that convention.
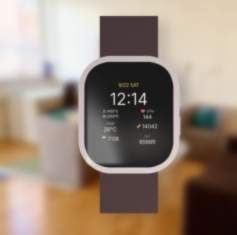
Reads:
12,14
